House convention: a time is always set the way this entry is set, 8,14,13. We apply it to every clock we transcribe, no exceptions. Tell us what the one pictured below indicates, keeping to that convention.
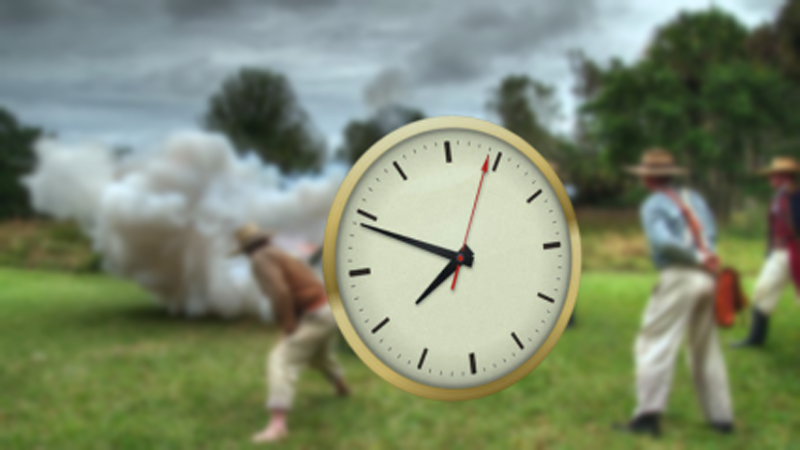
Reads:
7,49,04
